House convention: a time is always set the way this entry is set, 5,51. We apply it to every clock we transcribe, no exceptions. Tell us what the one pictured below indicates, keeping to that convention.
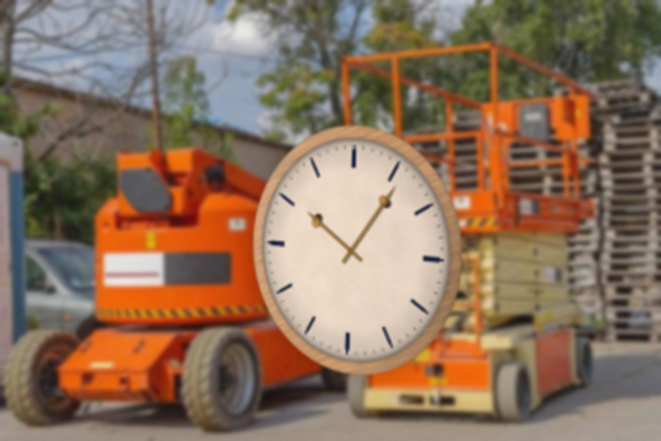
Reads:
10,06
